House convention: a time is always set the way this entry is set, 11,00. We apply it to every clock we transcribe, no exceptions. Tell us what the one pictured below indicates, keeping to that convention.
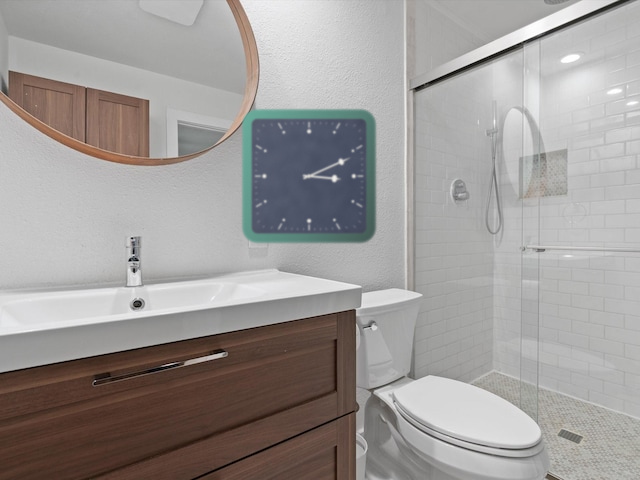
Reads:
3,11
